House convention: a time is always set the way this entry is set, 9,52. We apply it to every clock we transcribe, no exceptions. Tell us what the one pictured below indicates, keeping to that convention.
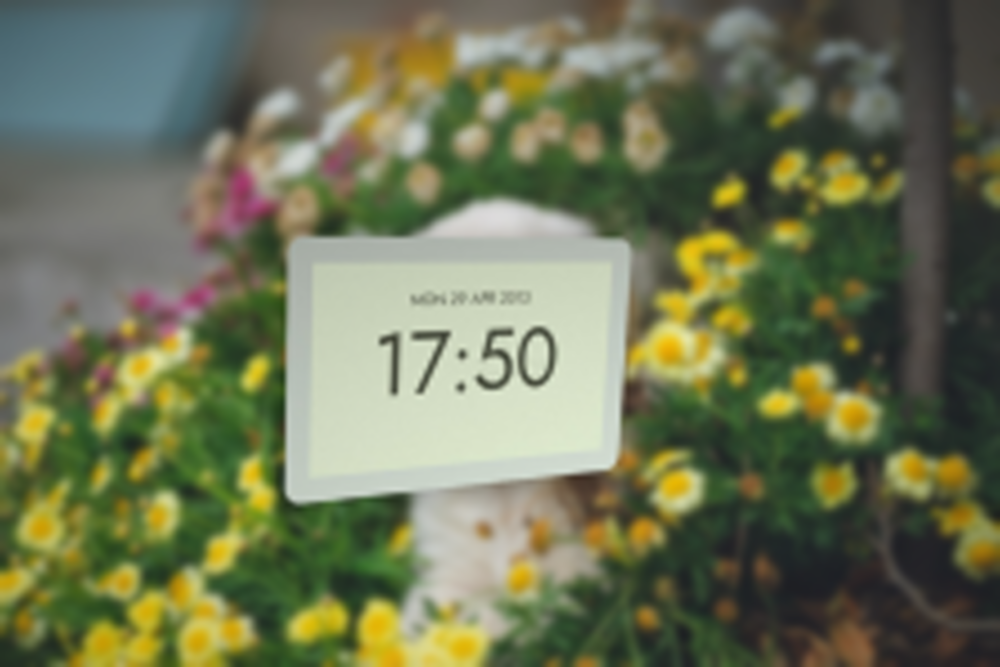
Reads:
17,50
